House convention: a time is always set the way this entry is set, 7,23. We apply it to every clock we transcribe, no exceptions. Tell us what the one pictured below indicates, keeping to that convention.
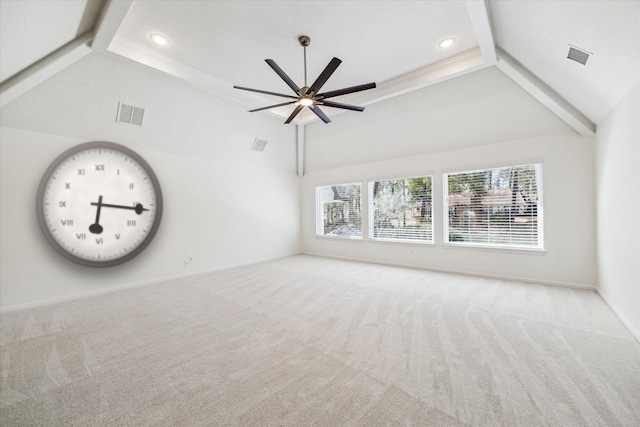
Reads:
6,16
